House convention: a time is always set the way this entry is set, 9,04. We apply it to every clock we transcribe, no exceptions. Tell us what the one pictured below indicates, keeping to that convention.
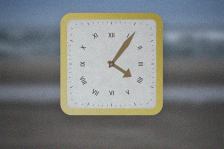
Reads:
4,06
